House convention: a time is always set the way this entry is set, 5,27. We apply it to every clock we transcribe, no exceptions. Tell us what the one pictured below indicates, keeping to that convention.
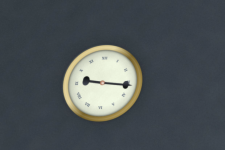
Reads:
9,16
